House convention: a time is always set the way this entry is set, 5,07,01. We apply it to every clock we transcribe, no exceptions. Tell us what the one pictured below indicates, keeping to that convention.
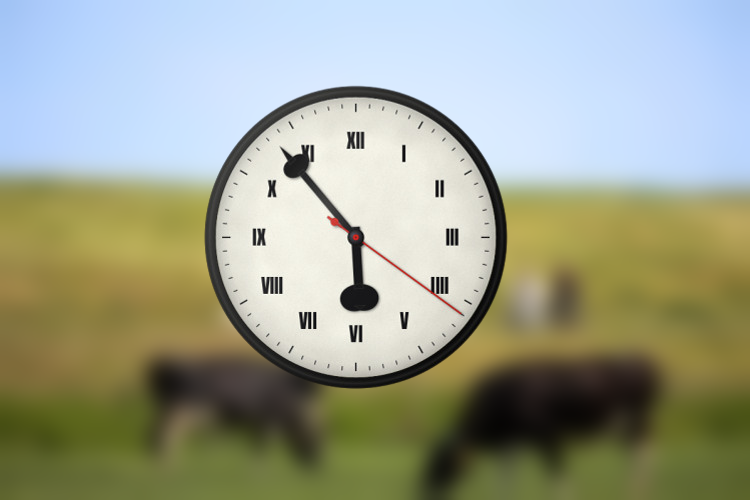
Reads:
5,53,21
